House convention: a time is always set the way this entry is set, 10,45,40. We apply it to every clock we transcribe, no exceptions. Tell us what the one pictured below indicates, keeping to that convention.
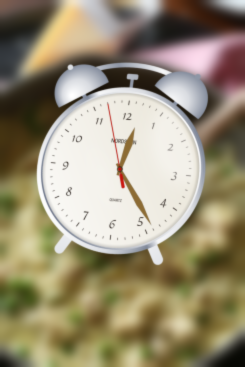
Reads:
12,23,57
